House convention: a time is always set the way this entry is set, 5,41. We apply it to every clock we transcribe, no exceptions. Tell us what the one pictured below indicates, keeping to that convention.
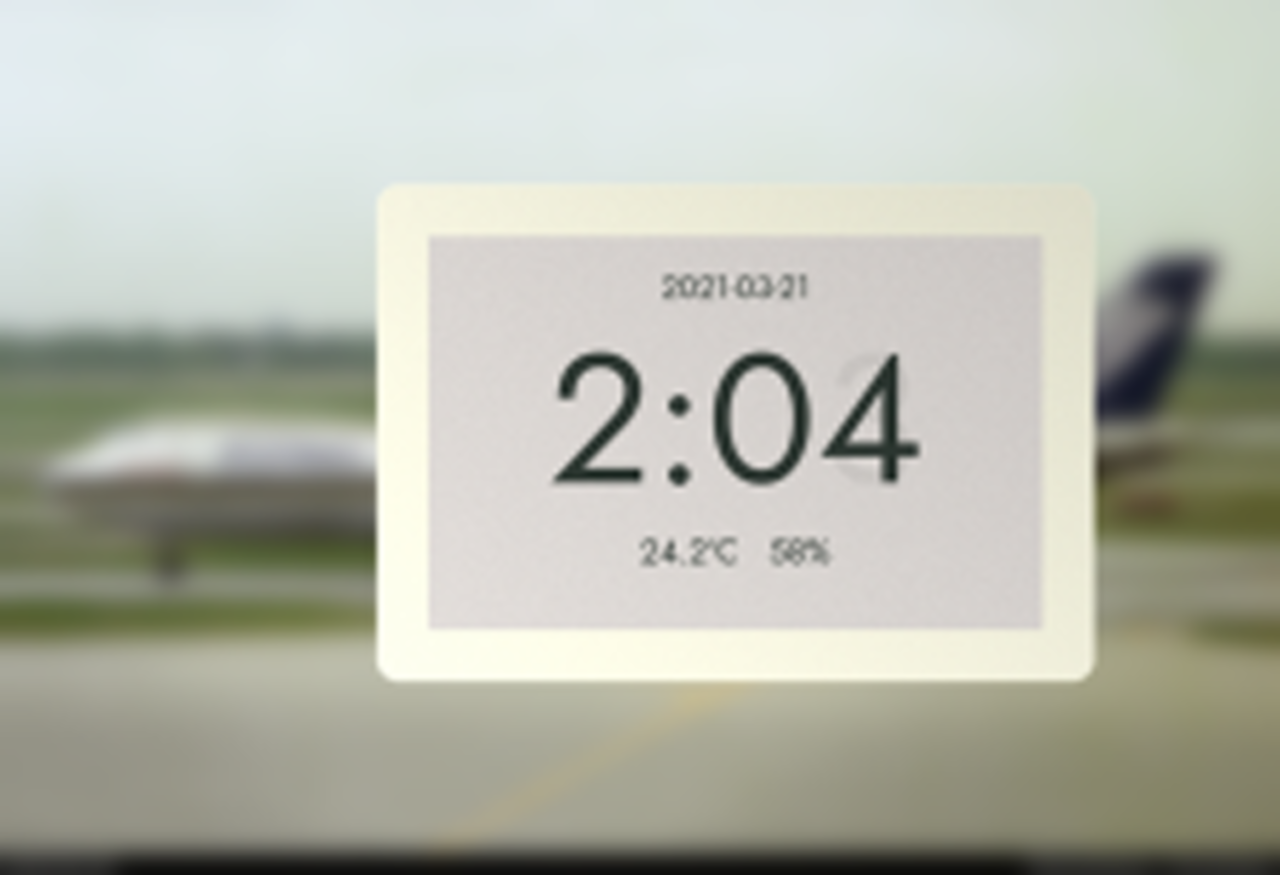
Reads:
2,04
